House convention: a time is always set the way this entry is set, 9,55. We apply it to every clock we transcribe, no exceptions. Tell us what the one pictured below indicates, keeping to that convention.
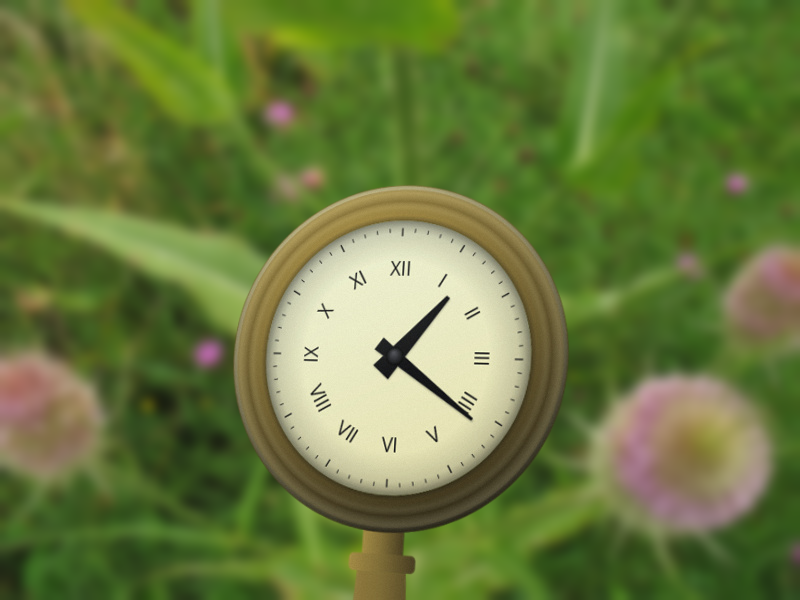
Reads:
1,21
